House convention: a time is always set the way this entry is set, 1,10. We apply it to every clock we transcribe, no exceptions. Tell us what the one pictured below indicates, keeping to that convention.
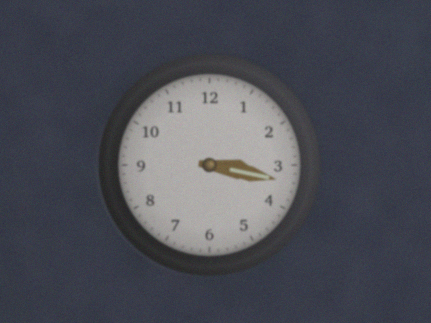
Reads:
3,17
